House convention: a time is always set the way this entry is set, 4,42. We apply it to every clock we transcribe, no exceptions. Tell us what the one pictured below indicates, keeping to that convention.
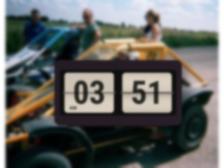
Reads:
3,51
